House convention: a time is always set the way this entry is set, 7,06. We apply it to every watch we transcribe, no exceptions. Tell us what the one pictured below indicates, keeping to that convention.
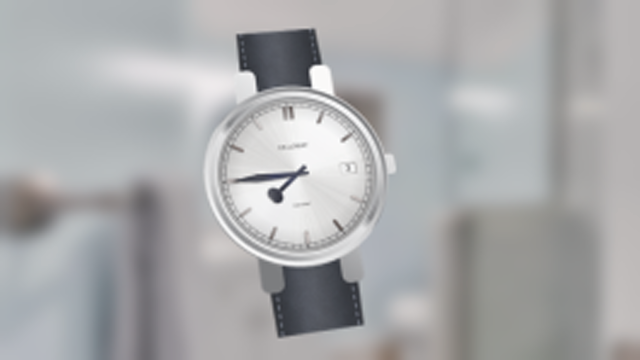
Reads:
7,45
